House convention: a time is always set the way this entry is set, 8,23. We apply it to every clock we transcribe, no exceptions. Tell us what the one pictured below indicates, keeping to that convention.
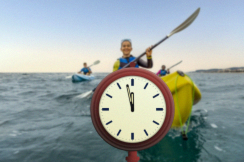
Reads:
11,58
